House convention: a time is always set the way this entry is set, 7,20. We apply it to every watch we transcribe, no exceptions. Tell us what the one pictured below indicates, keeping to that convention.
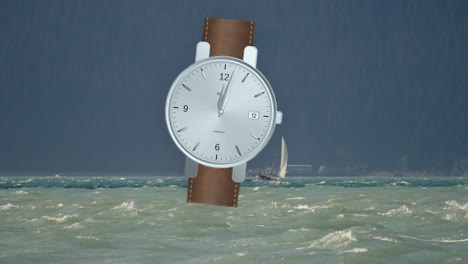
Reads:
12,02
